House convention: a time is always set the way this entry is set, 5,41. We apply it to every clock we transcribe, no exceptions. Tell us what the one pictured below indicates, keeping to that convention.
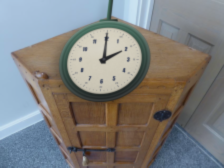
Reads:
2,00
